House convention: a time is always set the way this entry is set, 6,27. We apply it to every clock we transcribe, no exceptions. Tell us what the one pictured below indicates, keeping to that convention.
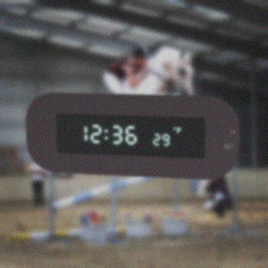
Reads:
12,36
